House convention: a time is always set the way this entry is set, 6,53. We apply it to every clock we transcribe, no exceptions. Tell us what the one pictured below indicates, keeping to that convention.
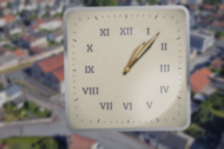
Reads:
1,07
